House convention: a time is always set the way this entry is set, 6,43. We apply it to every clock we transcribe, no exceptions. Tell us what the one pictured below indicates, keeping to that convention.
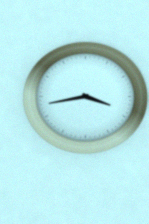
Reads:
3,43
